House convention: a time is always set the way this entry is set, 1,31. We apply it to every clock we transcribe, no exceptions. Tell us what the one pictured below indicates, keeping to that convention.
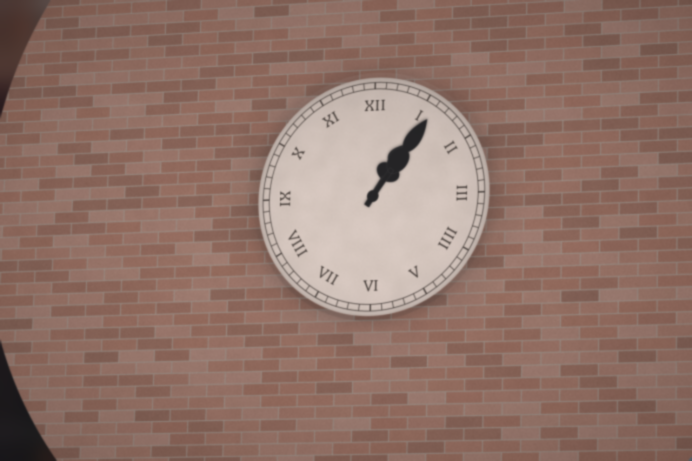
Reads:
1,06
